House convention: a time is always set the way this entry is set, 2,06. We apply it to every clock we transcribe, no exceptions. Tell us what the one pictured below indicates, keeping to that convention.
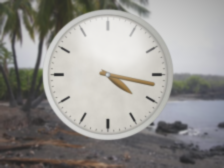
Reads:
4,17
